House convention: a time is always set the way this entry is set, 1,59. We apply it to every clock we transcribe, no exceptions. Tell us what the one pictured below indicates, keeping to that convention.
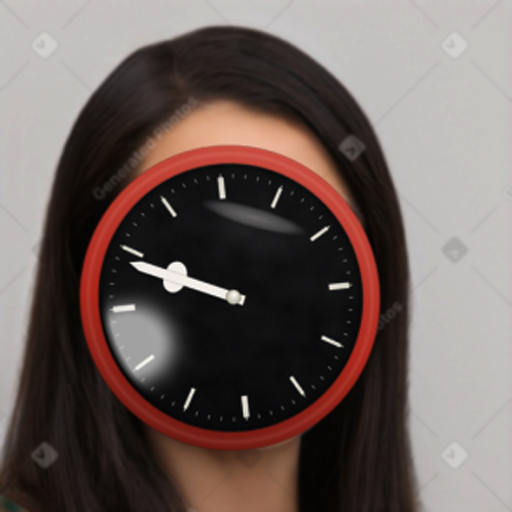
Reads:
9,49
